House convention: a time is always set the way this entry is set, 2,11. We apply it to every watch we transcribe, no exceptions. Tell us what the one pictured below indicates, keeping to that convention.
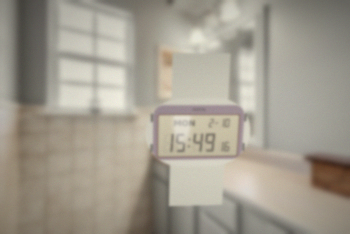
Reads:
15,49
